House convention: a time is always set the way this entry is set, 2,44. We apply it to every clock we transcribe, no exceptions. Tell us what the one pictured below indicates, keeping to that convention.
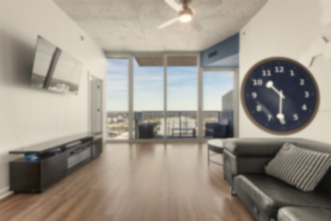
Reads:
10,31
